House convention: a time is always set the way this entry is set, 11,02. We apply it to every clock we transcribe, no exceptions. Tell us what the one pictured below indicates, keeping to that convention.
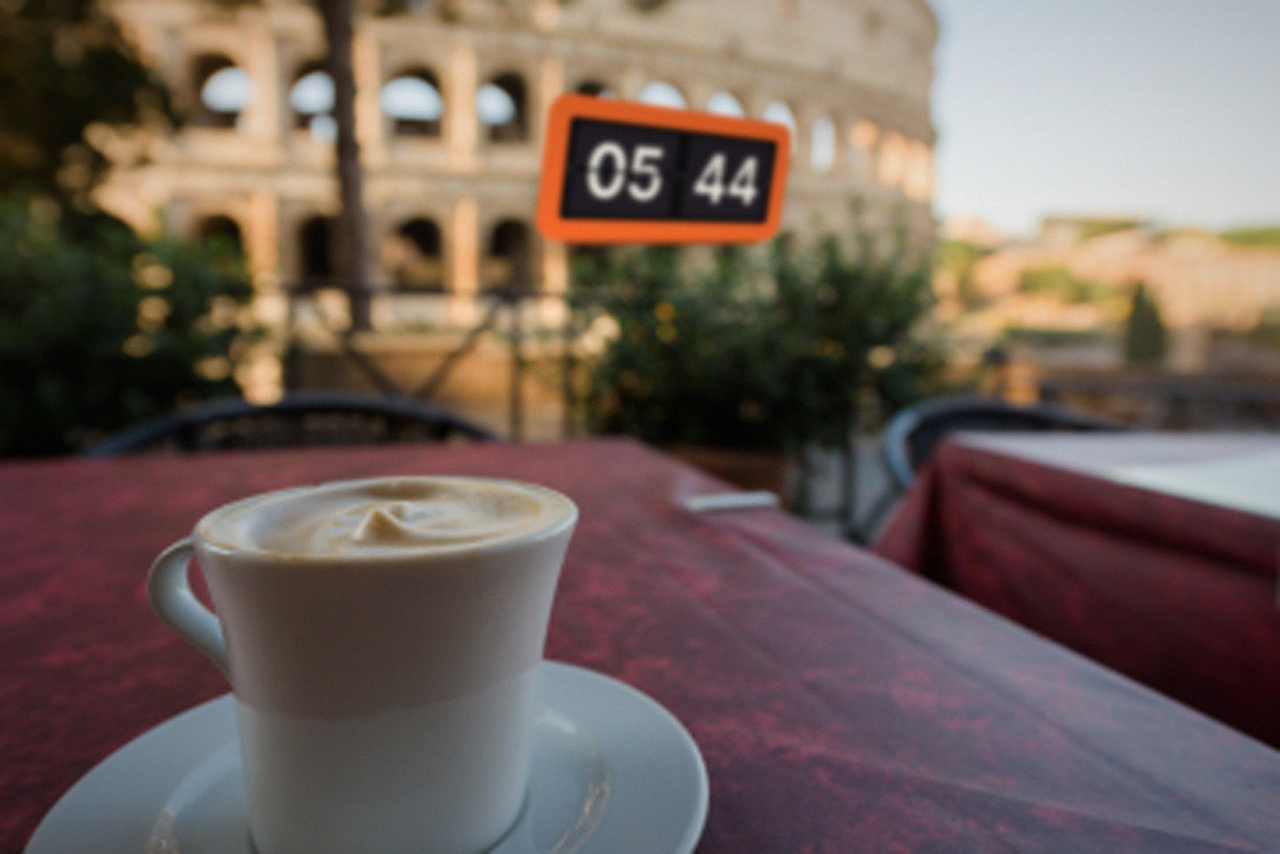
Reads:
5,44
